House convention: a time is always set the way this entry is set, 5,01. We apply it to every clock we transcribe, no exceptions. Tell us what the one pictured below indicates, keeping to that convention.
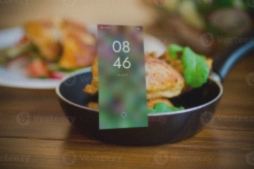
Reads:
8,46
